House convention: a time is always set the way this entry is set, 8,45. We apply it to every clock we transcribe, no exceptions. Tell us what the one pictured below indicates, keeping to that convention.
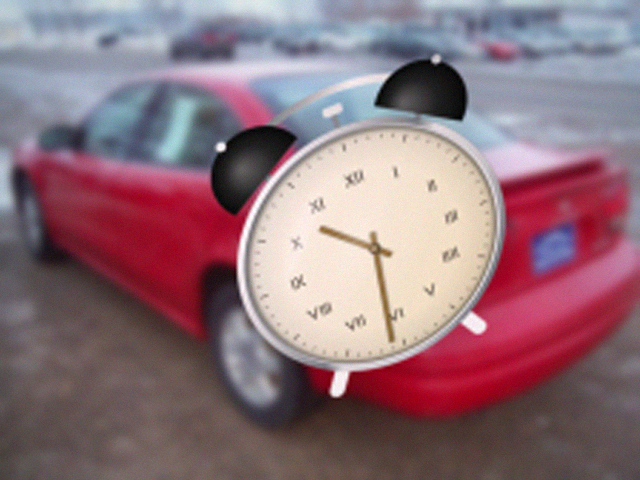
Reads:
10,31
